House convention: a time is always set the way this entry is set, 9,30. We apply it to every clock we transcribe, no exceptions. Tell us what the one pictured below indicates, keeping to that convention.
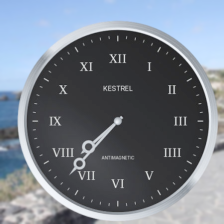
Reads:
7,37
